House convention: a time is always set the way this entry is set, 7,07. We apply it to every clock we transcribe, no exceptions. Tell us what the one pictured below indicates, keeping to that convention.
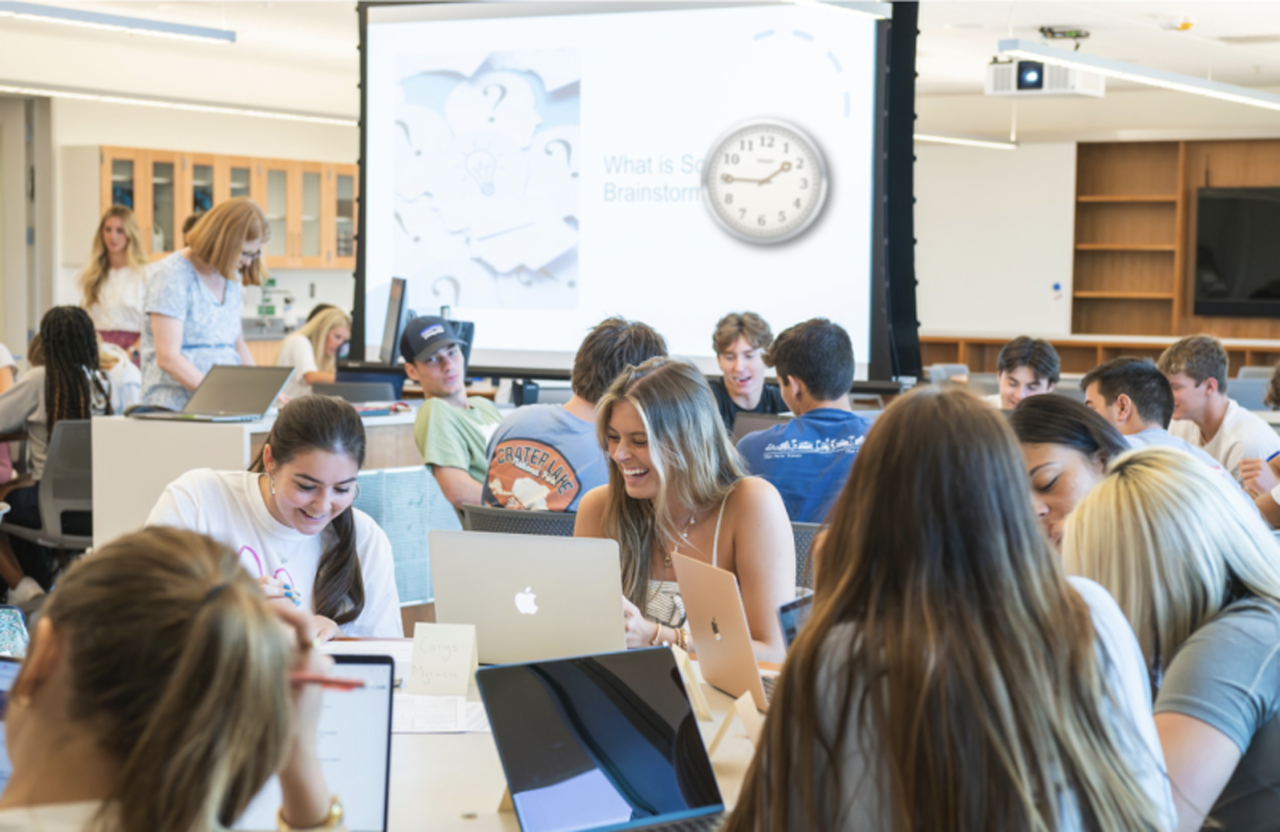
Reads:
1,45
